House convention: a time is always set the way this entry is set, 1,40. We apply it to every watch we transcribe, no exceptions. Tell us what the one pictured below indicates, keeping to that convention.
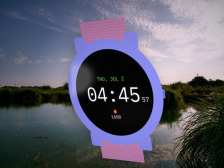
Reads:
4,45
